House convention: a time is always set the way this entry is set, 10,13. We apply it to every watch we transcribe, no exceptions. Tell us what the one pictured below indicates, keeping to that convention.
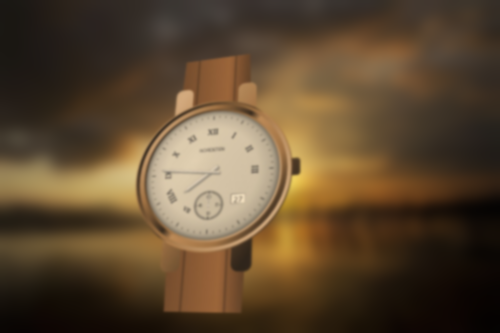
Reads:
7,46
